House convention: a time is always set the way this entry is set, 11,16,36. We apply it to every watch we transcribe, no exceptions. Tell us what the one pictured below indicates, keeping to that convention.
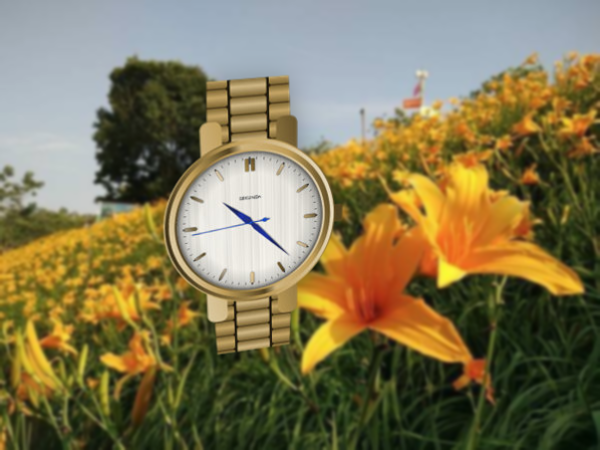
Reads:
10,22,44
